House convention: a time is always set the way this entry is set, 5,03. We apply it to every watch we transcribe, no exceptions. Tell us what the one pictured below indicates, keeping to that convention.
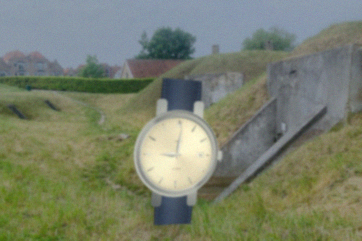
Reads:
9,01
